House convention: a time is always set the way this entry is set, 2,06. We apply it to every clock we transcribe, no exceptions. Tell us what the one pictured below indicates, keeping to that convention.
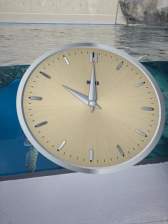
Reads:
10,00
